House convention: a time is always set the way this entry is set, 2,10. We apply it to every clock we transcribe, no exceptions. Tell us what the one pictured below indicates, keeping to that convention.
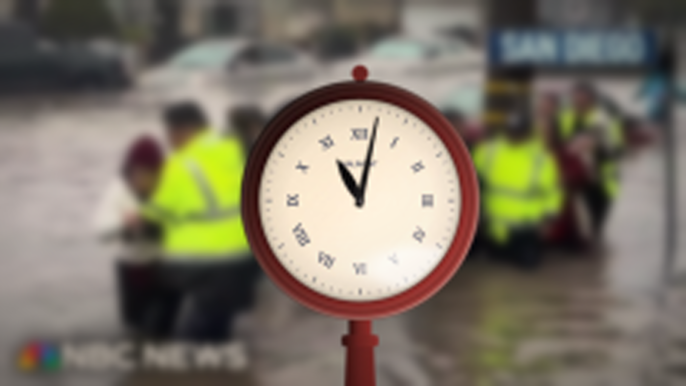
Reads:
11,02
